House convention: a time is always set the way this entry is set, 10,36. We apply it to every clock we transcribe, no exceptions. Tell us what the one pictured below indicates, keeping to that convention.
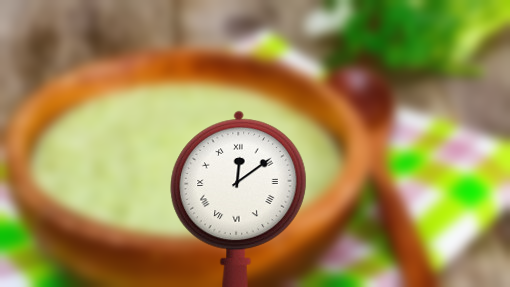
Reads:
12,09
